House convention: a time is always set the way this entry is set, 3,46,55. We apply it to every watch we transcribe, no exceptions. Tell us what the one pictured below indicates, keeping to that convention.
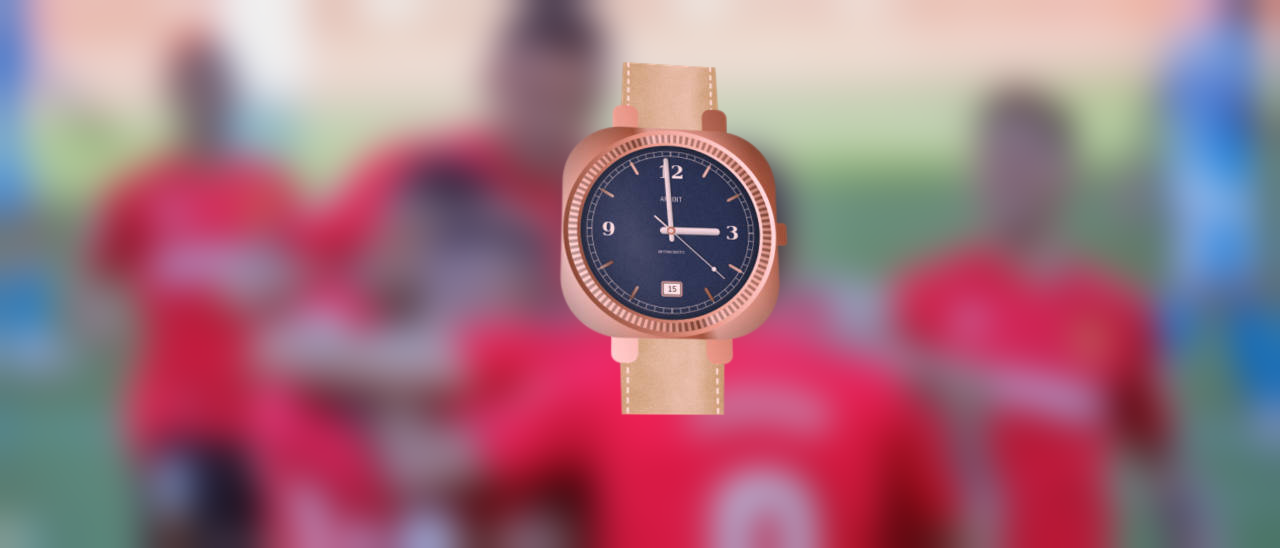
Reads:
2,59,22
